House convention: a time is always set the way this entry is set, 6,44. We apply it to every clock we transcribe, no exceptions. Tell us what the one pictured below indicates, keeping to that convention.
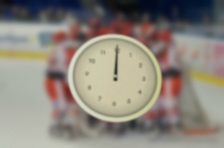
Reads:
12,00
